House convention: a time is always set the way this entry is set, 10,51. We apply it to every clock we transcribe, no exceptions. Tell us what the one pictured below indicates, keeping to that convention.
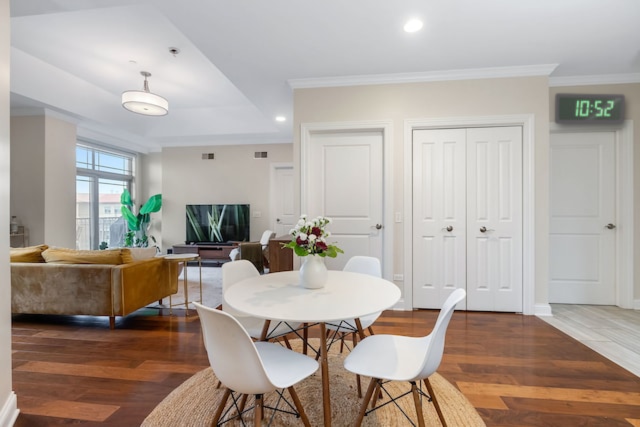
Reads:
10,52
